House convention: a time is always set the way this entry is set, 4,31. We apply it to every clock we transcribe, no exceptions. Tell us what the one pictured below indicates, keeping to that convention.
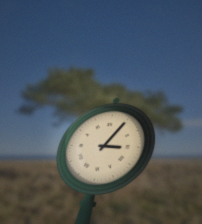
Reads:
3,05
